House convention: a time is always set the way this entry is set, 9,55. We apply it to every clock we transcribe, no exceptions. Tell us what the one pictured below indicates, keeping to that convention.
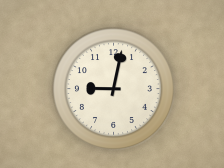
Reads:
9,02
